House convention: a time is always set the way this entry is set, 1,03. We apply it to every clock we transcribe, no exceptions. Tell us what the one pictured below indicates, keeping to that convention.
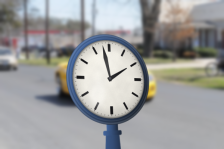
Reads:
1,58
